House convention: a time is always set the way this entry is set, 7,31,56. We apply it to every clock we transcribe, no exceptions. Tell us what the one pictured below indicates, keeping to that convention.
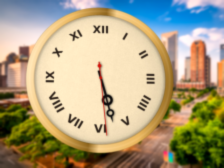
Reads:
5,27,29
